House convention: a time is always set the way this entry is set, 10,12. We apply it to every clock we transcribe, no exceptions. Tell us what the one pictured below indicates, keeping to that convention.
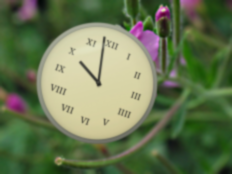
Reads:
9,58
